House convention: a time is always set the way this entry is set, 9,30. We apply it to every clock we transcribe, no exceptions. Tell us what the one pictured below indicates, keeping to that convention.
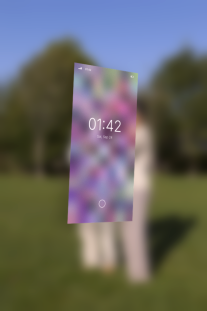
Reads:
1,42
